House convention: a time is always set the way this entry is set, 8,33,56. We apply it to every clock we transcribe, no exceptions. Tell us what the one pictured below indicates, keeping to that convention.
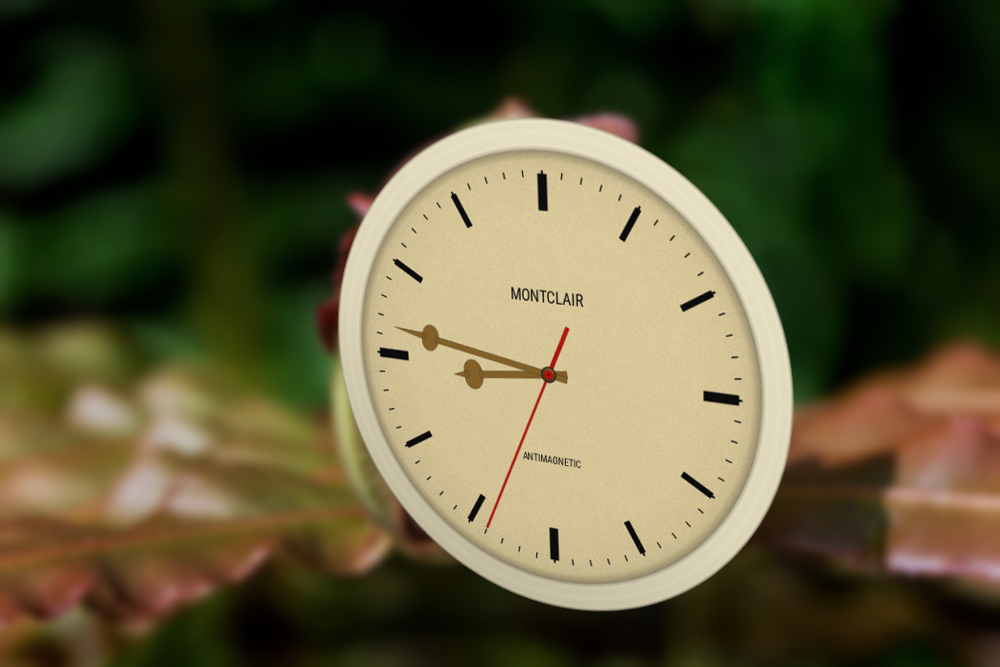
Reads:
8,46,34
